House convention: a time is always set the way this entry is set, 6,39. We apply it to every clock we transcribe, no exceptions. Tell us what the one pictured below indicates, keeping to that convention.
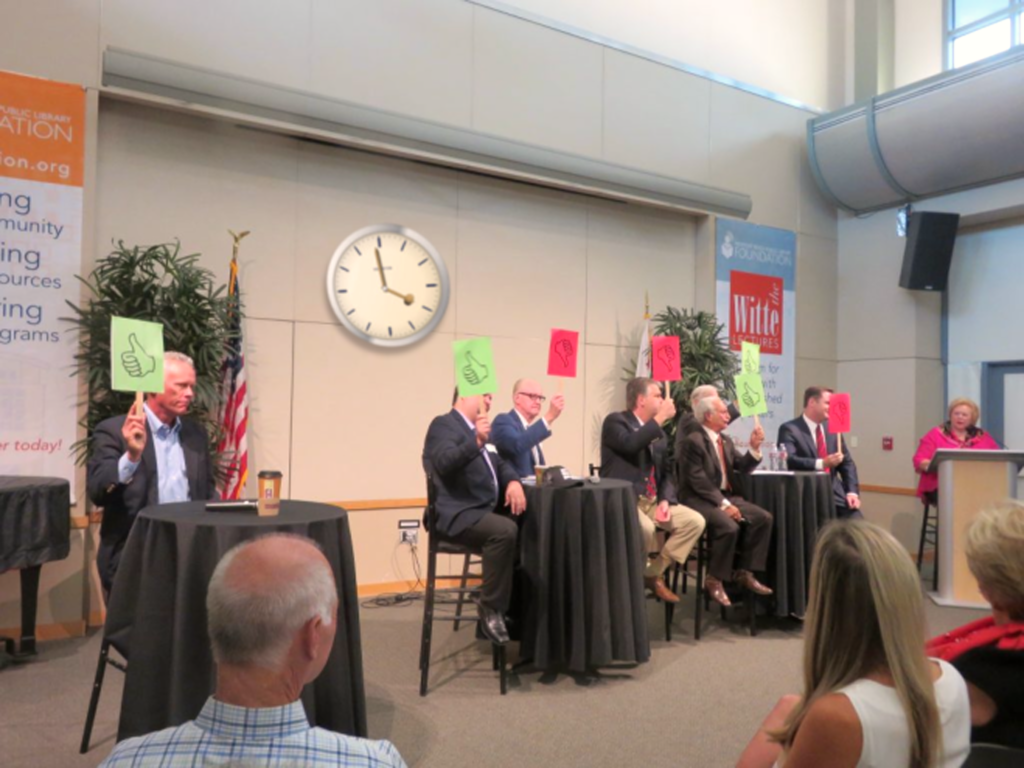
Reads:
3,59
